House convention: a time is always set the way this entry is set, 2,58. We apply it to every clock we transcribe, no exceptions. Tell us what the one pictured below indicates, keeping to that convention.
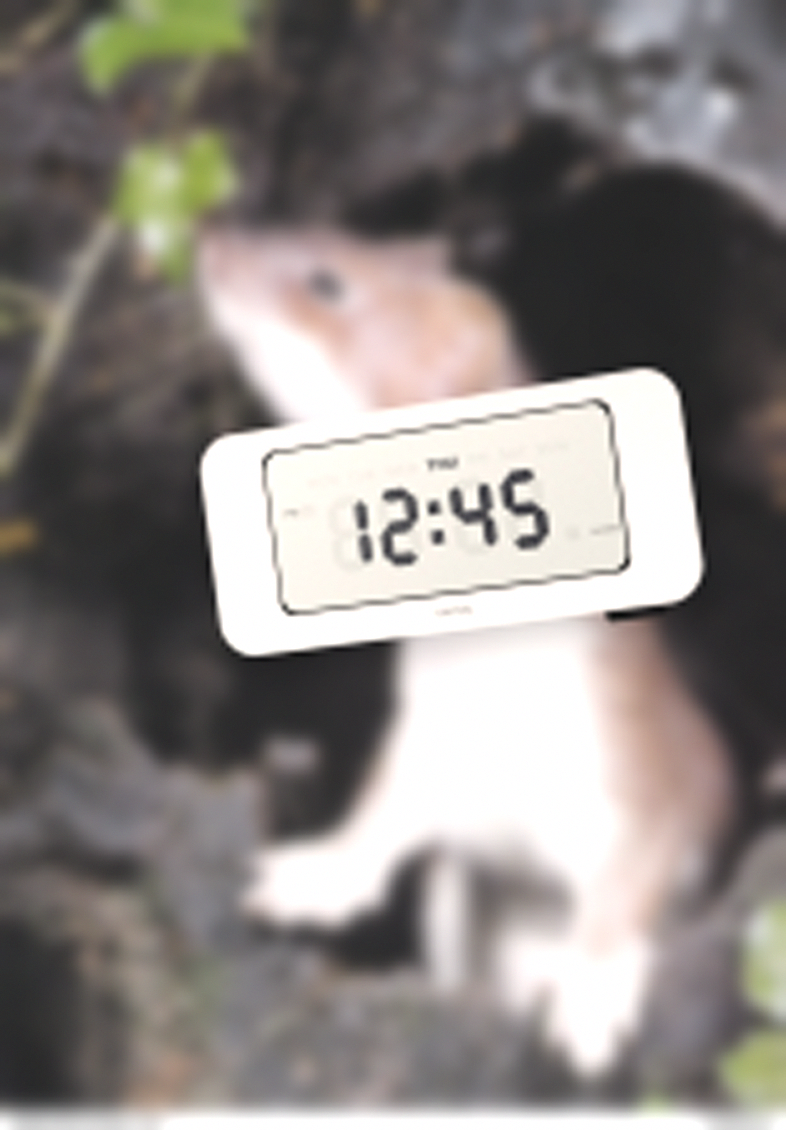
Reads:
12,45
